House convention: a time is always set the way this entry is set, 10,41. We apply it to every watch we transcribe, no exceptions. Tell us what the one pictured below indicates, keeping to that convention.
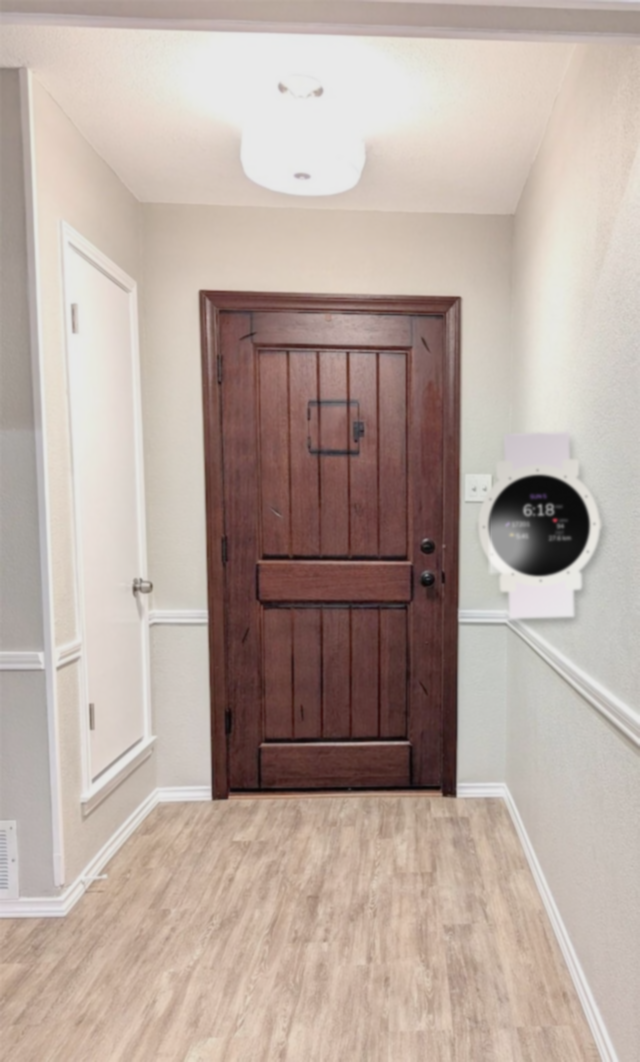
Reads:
6,18
